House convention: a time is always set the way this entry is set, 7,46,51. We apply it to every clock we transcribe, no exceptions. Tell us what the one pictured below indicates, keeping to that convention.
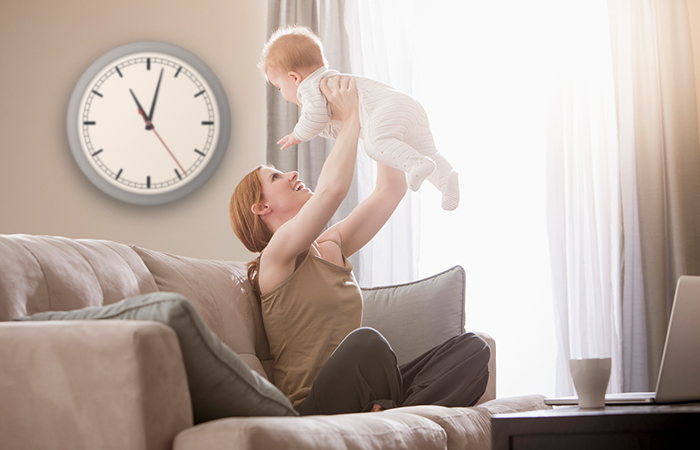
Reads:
11,02,24
